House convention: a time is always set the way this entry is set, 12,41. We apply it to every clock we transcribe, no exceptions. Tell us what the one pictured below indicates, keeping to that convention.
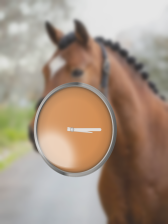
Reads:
3,15
